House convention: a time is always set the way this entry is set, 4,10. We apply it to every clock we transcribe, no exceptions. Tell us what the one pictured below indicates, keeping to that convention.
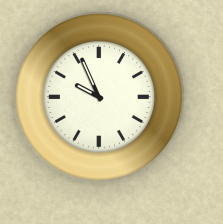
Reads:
9,56
